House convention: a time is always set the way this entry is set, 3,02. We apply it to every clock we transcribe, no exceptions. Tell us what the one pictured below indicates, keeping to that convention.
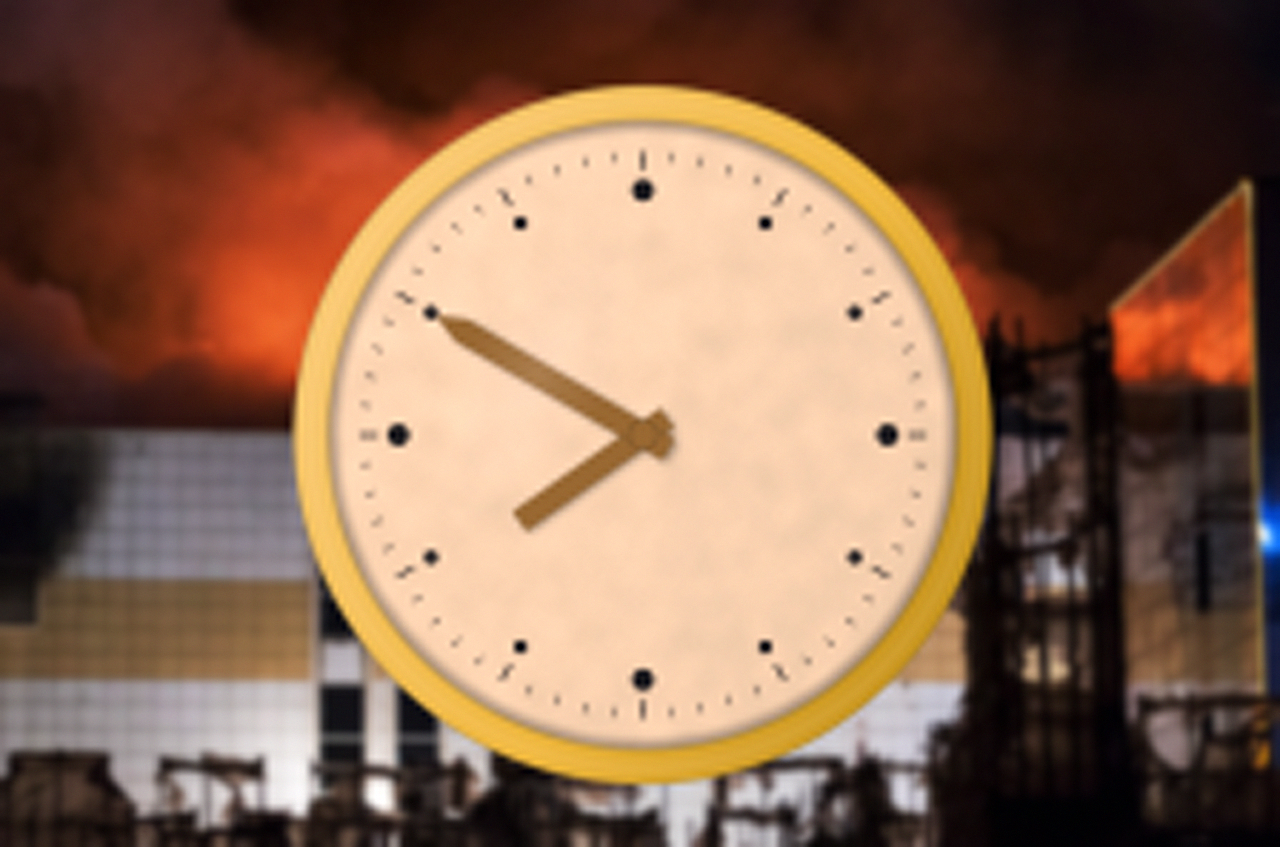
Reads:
7,50
